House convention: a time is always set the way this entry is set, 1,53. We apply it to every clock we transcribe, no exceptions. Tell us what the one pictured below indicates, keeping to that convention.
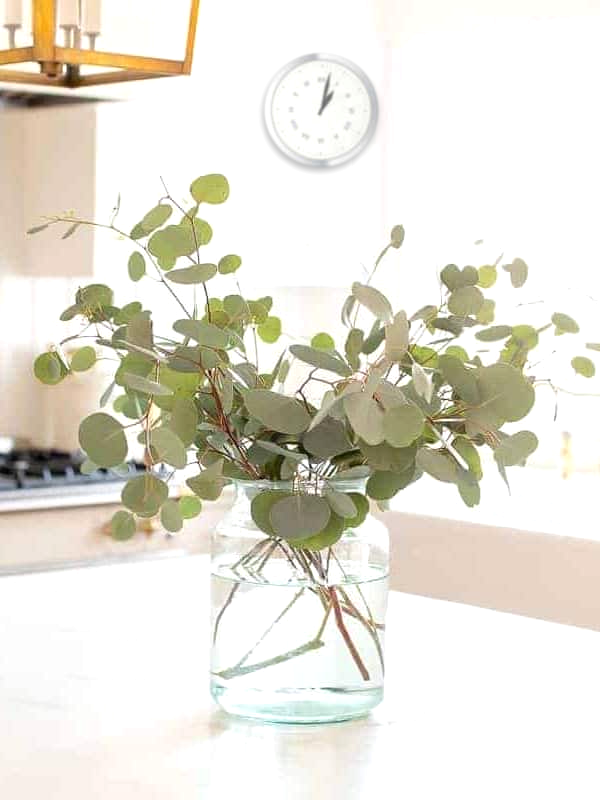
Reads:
1,02
